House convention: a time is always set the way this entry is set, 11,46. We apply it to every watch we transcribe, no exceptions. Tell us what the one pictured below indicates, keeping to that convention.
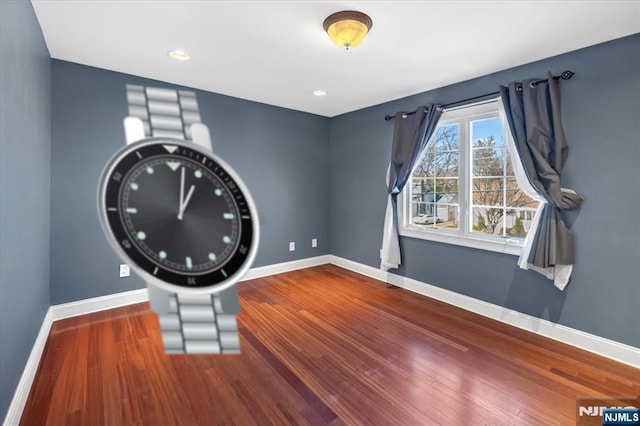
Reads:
1,02
